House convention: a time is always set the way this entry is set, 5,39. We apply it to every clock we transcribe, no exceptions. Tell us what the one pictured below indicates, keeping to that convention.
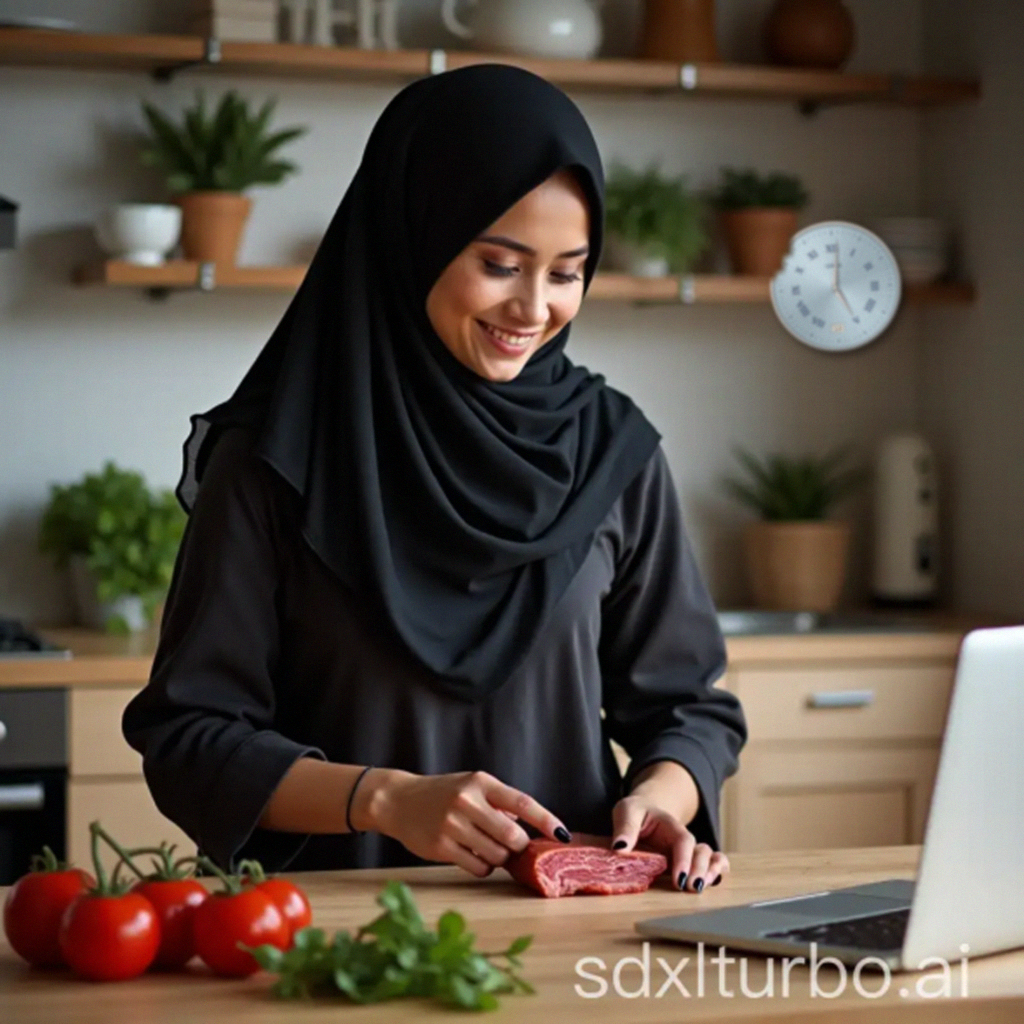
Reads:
5,01
